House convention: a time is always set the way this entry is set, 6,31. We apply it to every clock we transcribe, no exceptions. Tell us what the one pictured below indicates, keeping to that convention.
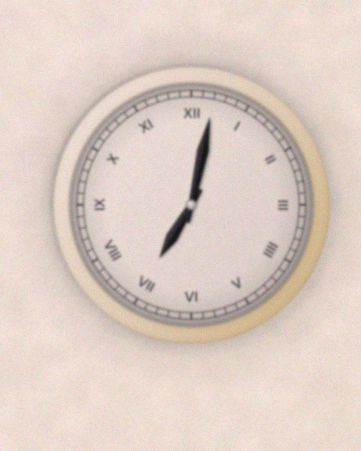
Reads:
7,02
